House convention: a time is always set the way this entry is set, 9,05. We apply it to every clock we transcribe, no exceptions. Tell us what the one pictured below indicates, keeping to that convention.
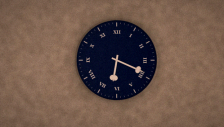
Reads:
6,19
